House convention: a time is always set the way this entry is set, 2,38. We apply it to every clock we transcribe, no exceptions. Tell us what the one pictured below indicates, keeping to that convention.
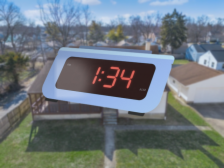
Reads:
1,34
